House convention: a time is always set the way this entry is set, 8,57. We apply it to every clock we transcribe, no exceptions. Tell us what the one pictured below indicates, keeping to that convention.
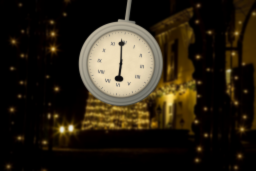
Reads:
5,59
